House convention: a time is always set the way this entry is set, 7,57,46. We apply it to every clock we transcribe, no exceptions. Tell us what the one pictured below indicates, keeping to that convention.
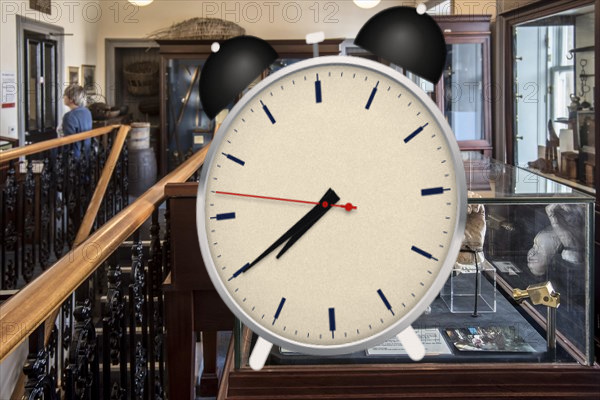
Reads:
7,39,47
